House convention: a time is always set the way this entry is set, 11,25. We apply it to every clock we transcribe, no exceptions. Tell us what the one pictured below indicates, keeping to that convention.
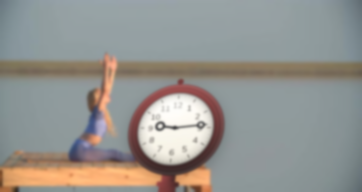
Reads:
9,14
